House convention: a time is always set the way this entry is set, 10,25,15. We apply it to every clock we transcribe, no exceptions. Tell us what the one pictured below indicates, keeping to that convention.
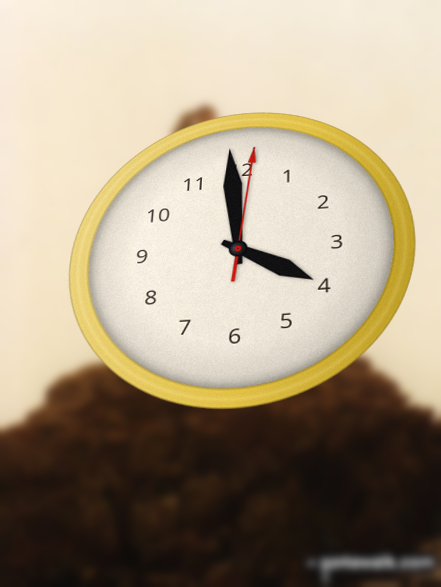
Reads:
3,59,01
